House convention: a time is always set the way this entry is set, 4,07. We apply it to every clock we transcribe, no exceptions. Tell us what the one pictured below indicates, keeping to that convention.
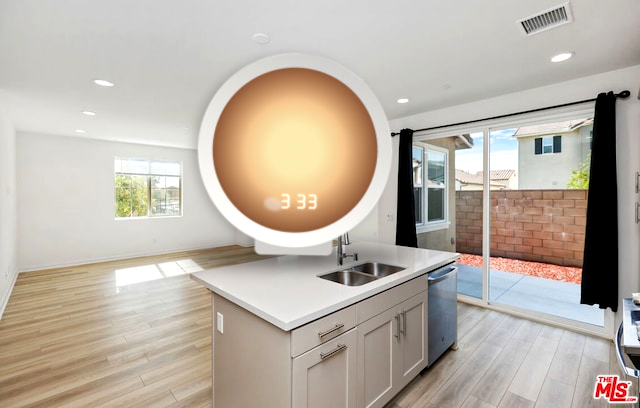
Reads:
3,33
